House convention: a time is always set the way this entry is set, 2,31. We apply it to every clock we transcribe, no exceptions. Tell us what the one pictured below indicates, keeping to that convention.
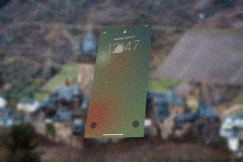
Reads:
12,47
